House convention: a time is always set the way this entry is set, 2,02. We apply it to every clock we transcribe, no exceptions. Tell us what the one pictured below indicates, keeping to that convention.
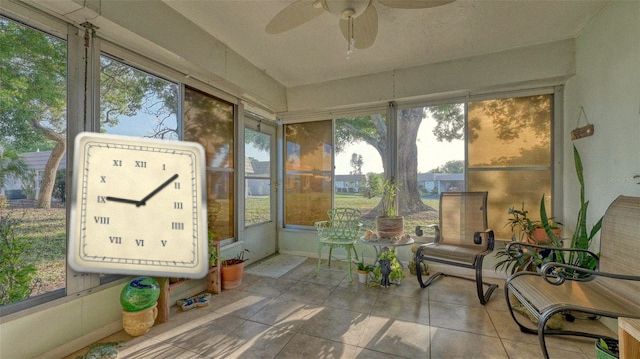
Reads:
9,08
